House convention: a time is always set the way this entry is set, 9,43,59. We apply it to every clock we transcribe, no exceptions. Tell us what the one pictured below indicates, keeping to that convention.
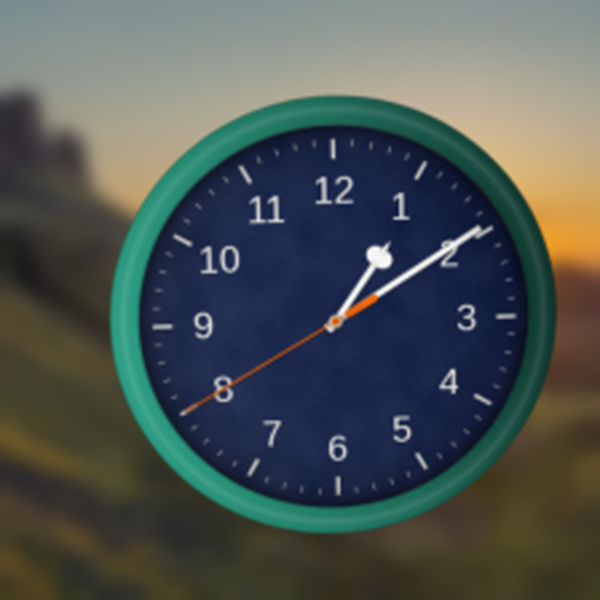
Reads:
1,09,40
